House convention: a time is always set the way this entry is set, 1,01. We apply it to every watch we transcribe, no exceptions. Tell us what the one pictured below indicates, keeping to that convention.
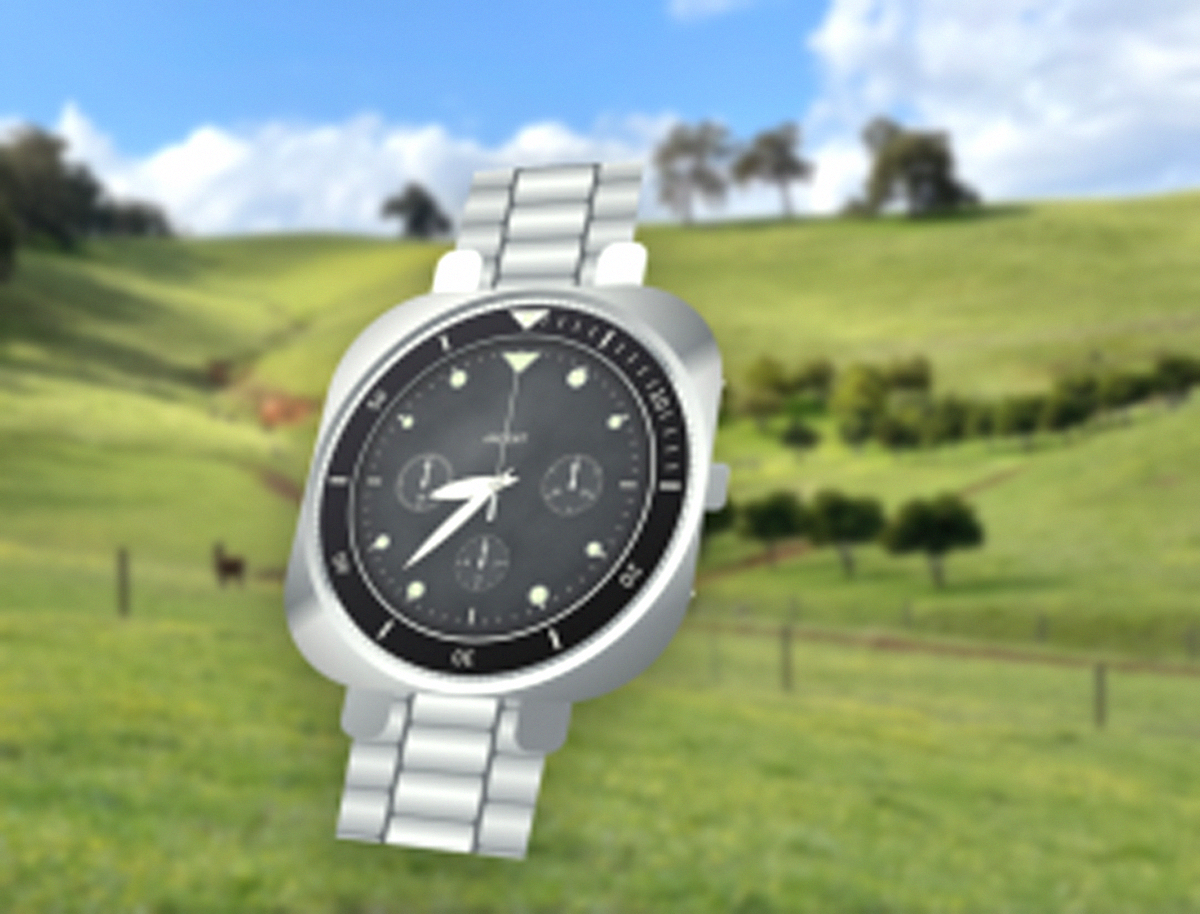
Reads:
8,37
